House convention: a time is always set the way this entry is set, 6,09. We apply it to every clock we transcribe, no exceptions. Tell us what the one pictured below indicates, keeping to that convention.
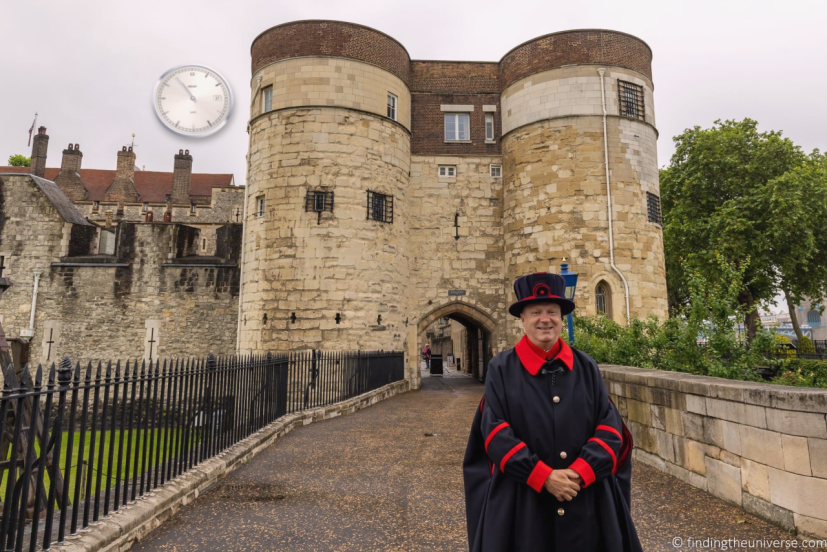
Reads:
10,54
